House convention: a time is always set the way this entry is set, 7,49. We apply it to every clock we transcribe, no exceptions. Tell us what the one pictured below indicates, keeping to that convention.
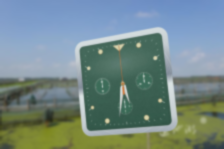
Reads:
5,32
